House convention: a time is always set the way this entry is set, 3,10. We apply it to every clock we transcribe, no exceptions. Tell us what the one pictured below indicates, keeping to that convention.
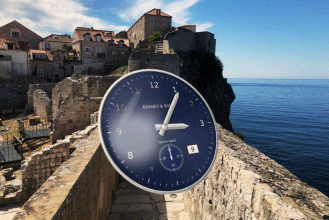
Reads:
3,06
